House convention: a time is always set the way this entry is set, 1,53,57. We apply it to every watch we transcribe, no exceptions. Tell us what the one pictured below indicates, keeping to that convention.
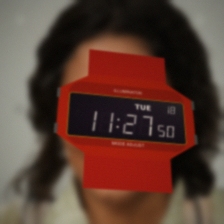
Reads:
11,27,50
